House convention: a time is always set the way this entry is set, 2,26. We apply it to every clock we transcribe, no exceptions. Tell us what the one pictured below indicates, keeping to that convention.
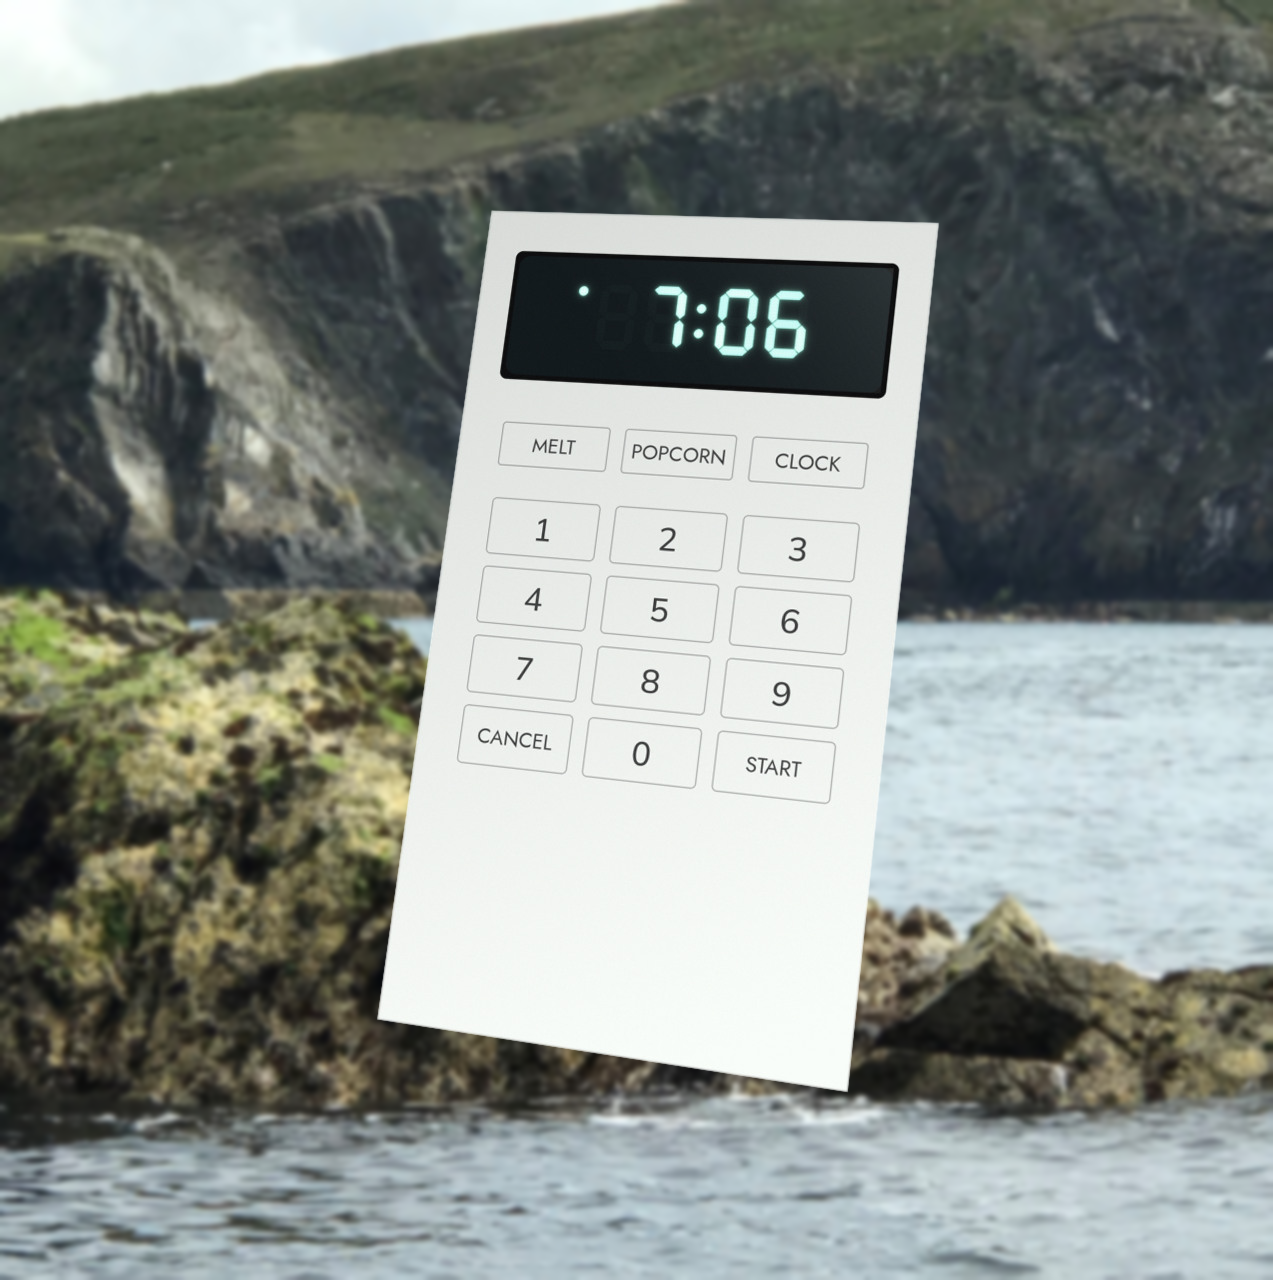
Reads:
7,06
